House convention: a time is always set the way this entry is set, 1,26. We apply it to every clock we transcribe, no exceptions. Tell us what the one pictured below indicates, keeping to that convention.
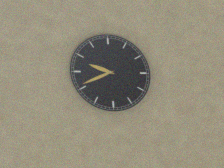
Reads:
9,41
